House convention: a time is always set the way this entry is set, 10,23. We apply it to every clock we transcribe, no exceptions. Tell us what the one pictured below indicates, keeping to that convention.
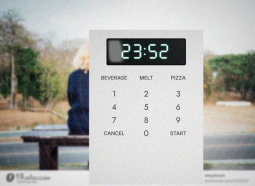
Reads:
23,52
